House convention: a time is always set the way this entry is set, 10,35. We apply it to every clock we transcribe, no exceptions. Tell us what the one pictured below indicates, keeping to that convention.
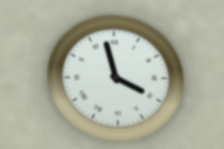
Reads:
3,58
